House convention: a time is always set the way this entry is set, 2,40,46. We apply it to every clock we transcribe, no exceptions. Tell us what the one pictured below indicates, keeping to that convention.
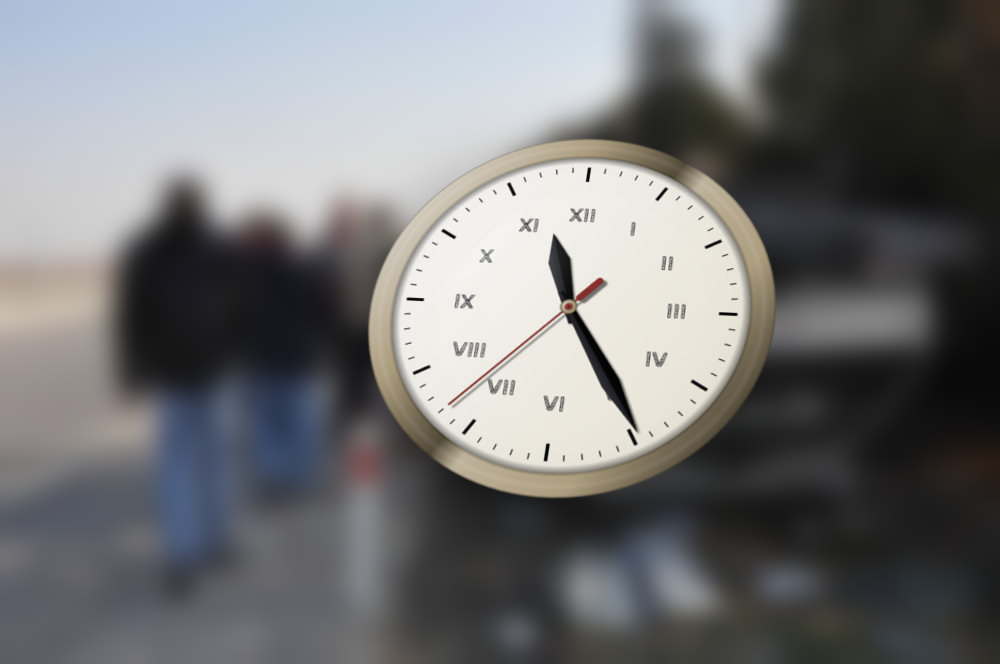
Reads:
11,24,37
